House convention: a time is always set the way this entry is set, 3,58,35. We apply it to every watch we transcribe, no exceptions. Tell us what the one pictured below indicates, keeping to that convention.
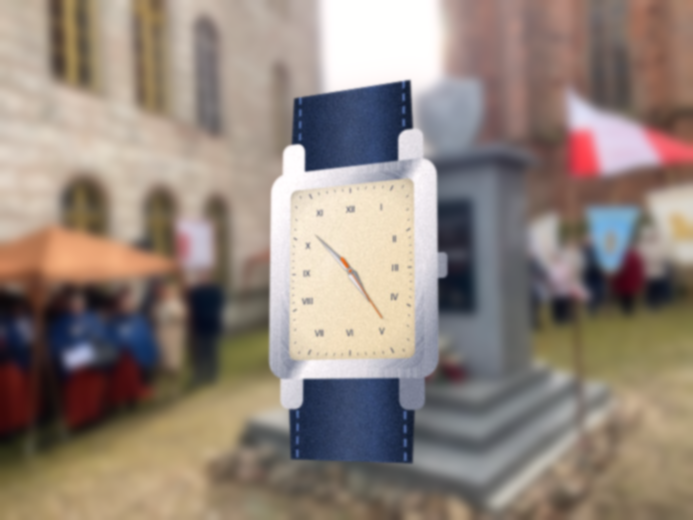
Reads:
4,52,24
